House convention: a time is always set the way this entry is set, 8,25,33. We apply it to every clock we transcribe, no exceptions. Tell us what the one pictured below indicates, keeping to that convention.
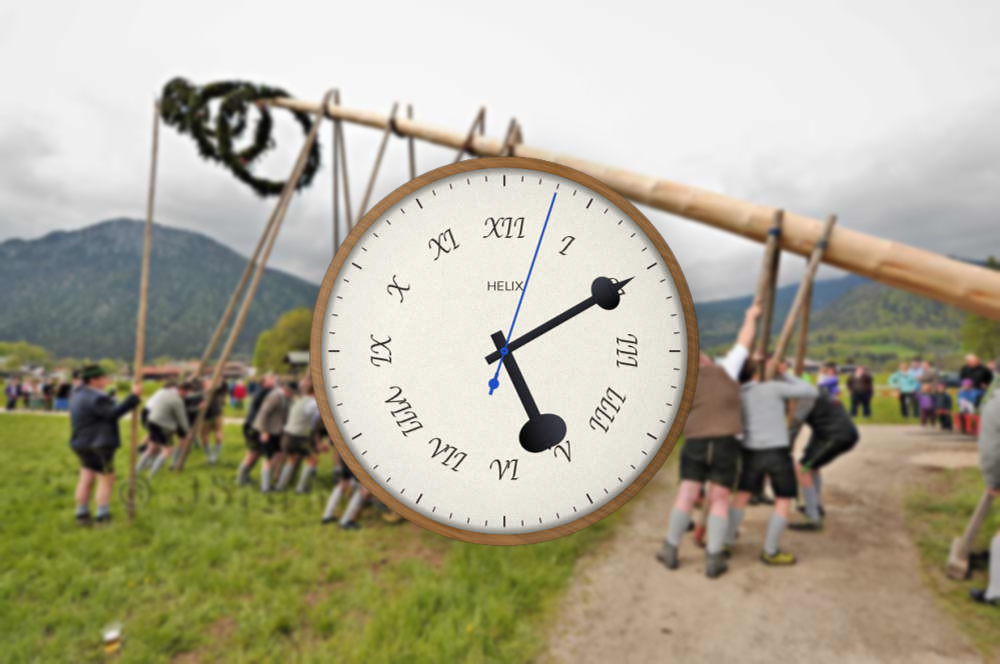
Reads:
5,10,03
